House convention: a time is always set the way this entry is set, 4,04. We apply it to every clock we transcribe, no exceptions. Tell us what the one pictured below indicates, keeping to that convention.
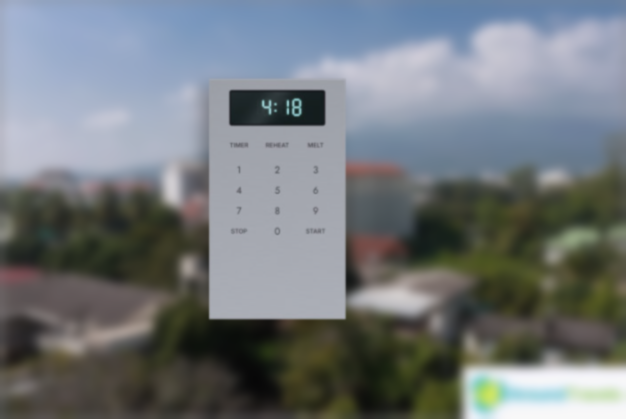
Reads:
4,18
